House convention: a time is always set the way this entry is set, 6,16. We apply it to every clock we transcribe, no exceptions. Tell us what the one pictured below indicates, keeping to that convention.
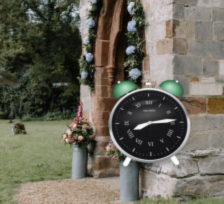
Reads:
8,14
